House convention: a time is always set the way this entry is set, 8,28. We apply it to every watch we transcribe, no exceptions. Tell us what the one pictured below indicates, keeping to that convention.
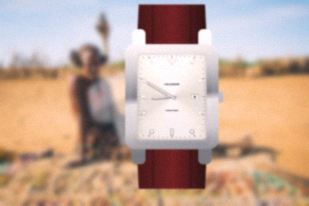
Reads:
8,50
